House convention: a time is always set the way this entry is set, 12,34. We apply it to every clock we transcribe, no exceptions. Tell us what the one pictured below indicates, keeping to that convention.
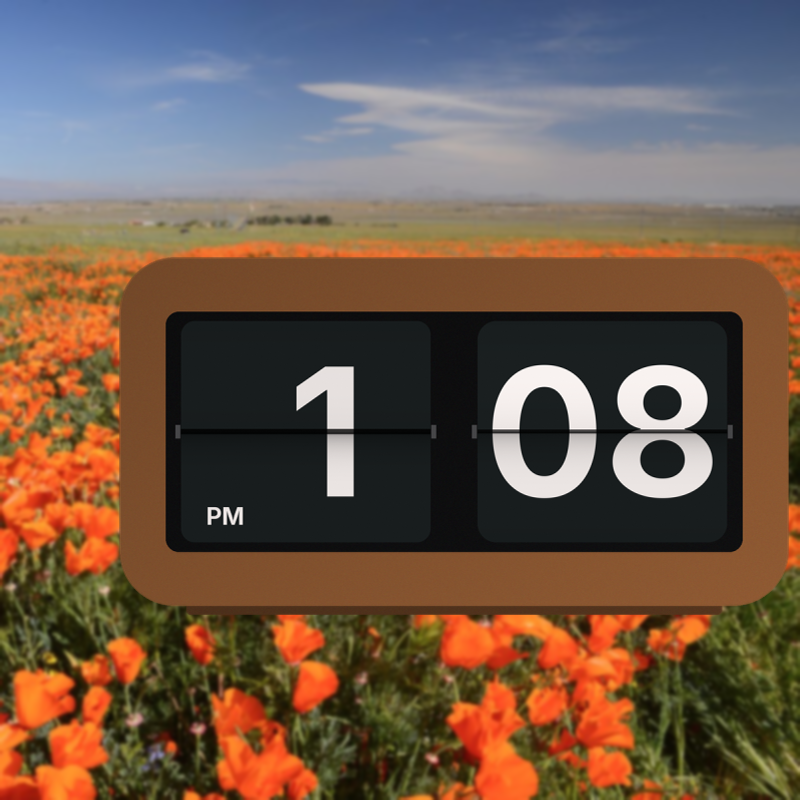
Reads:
1,08
